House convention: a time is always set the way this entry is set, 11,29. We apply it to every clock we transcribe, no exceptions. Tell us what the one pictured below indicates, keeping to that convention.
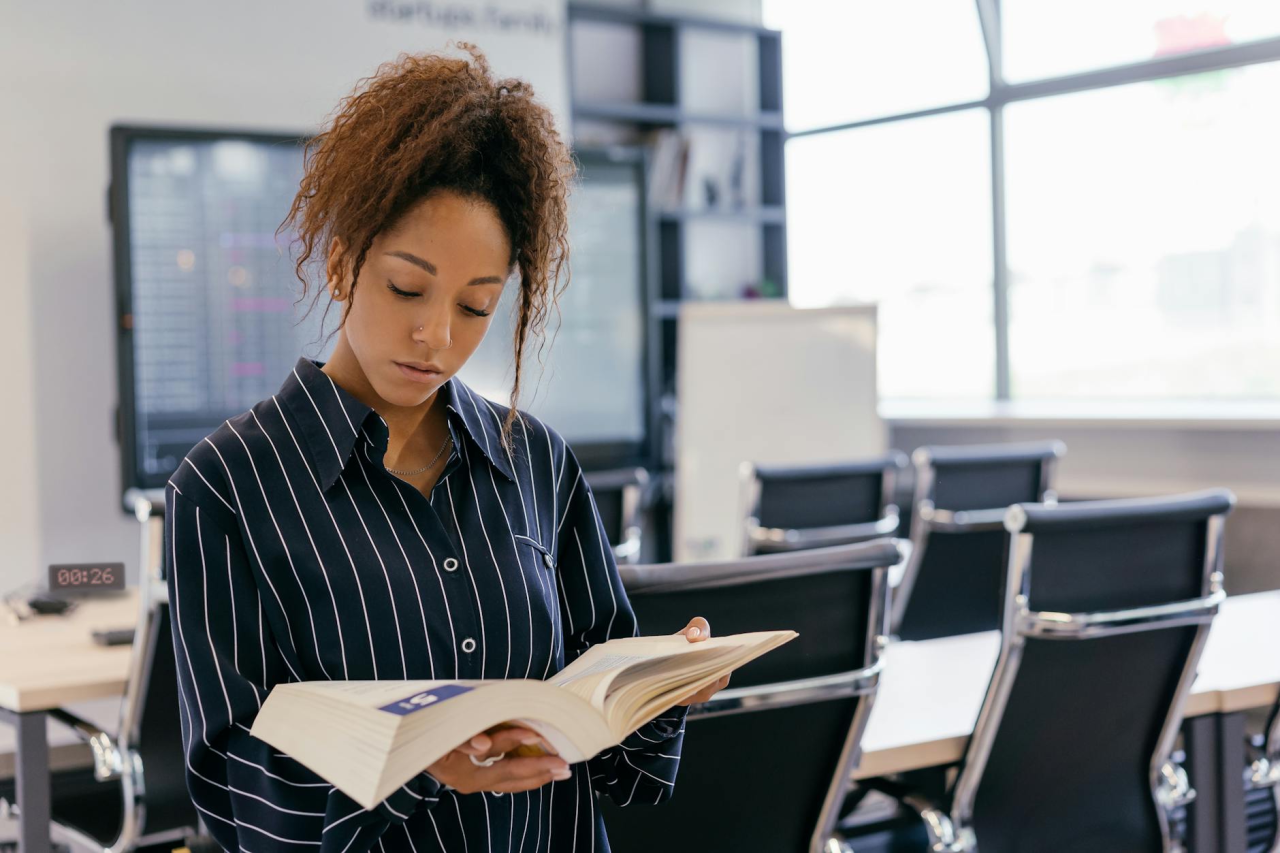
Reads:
0,26
